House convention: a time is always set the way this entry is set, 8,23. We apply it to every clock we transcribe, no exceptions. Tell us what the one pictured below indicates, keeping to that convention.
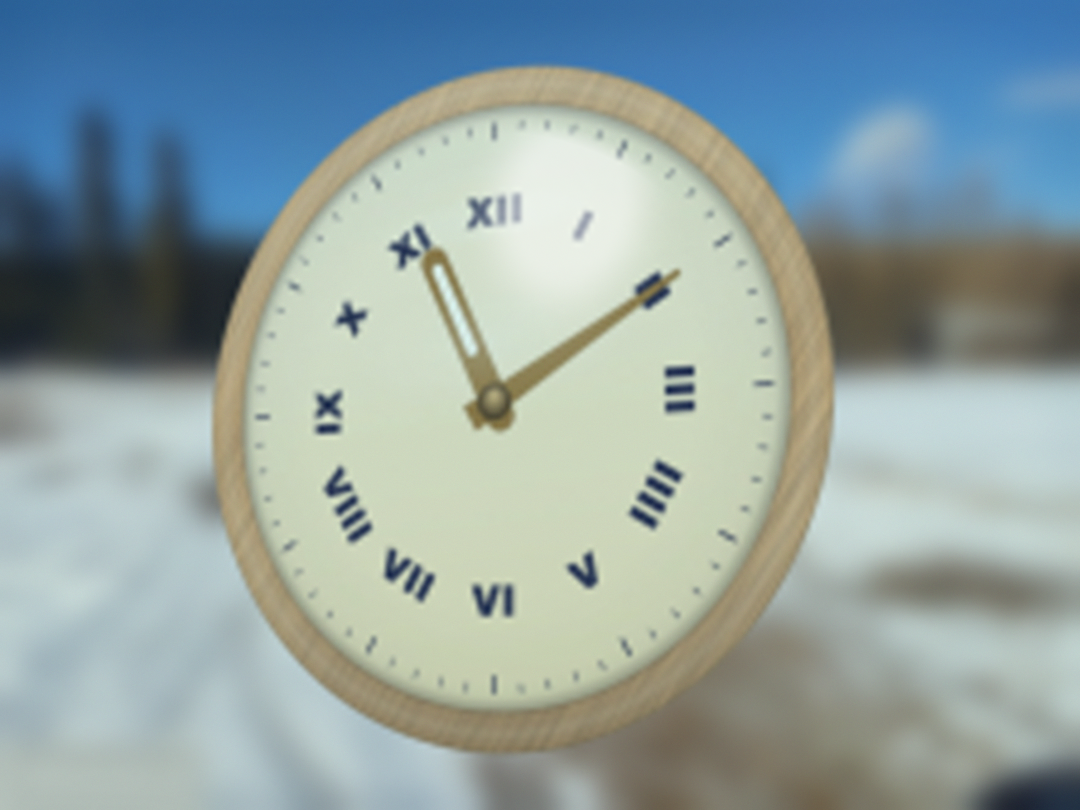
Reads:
11,10
